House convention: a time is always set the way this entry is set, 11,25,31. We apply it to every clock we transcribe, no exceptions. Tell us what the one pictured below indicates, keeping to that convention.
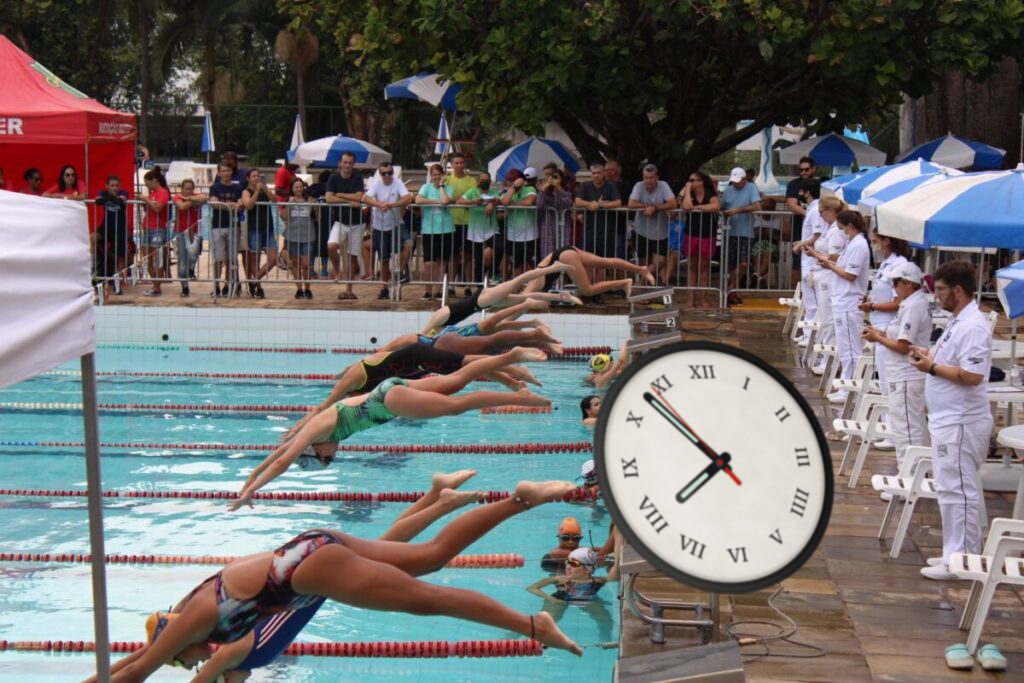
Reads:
7,52,54
